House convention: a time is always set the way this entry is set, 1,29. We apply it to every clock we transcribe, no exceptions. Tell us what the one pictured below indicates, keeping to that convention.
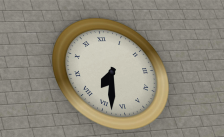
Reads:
7,33
